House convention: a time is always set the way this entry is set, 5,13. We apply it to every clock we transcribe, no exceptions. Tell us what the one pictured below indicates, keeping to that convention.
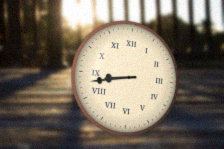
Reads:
8,43
